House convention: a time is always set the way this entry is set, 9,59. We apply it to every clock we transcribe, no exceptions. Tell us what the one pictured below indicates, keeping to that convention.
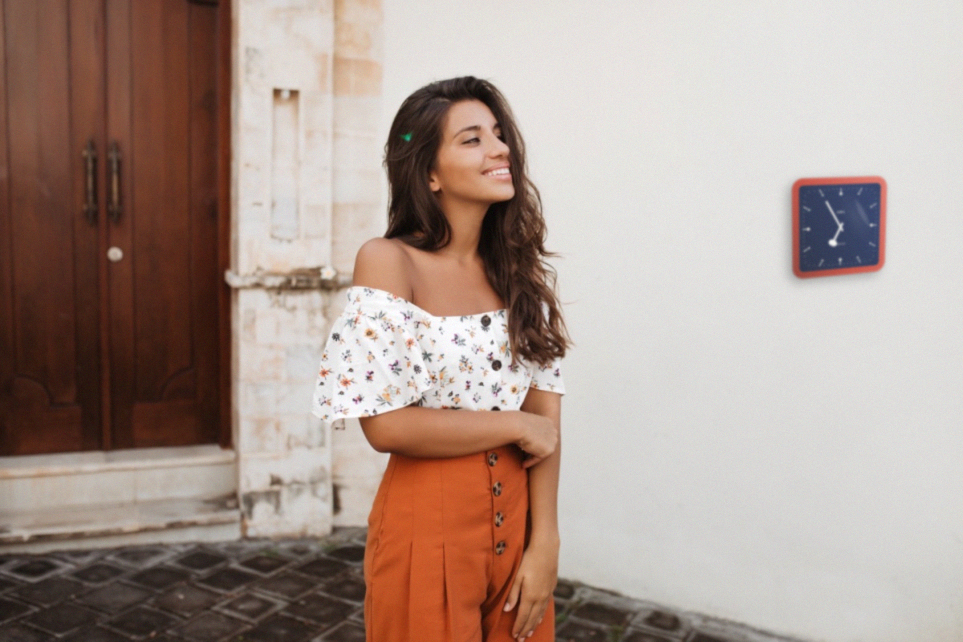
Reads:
6,55
